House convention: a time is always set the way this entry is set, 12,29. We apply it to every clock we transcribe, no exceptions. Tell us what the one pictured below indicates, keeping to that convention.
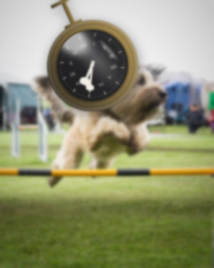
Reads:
7,35
